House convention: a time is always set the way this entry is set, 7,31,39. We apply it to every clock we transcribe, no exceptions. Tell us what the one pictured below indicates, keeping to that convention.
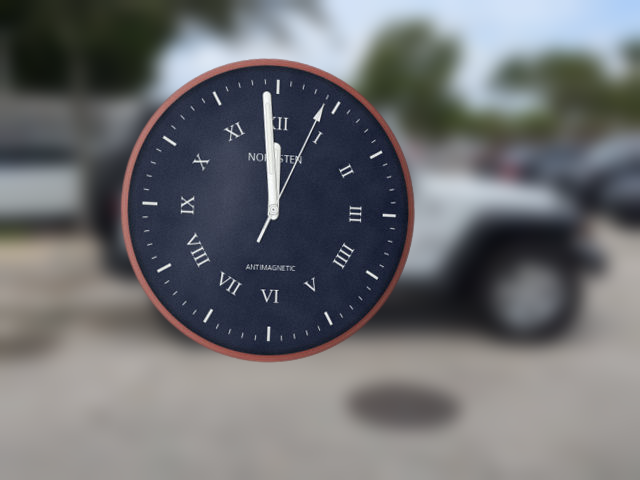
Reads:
11,59,04
